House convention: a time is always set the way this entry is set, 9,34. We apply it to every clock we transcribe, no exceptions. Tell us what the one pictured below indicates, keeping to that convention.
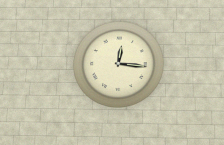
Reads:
12,16
